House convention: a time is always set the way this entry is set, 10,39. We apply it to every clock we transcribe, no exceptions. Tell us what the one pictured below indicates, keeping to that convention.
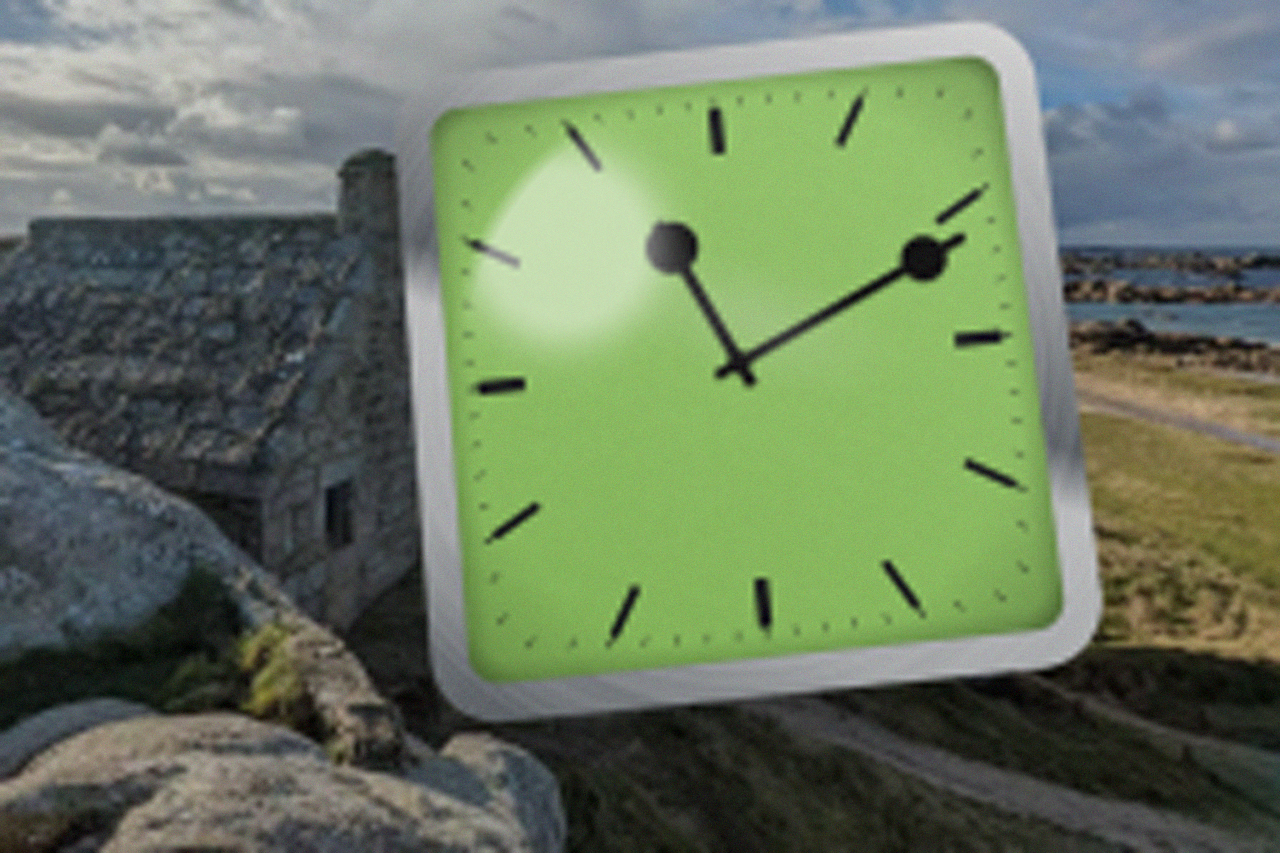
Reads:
11,11
